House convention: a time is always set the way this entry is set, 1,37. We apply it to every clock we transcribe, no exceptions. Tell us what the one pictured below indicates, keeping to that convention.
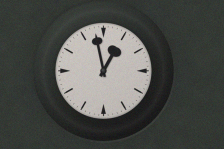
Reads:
12,58
